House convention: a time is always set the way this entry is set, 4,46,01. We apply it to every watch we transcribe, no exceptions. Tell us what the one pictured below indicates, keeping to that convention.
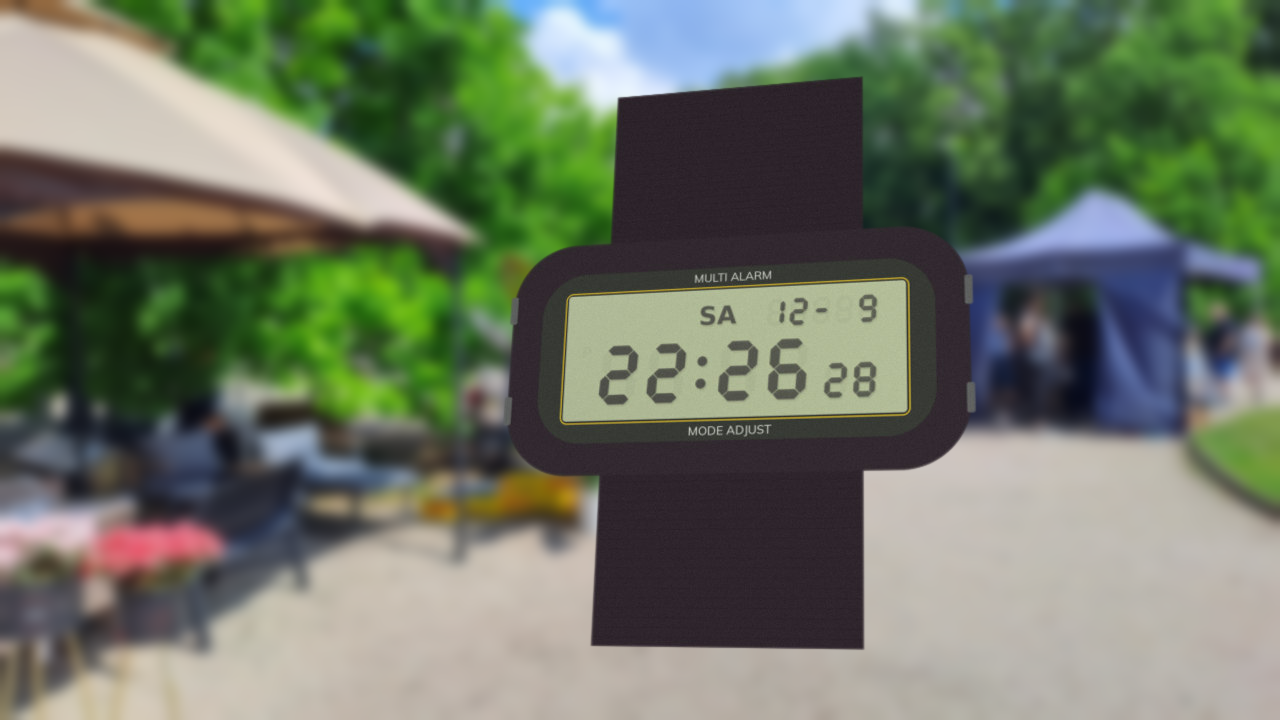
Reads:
22,26,28
